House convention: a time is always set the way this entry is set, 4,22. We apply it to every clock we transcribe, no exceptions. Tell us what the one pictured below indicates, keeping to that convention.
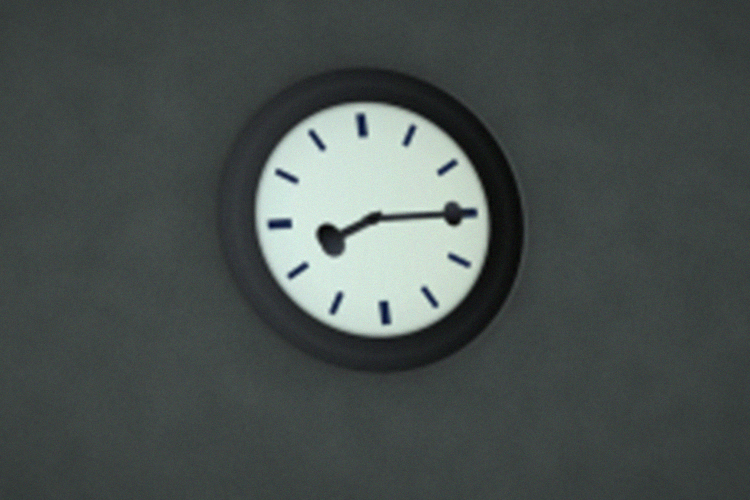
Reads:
8,15
